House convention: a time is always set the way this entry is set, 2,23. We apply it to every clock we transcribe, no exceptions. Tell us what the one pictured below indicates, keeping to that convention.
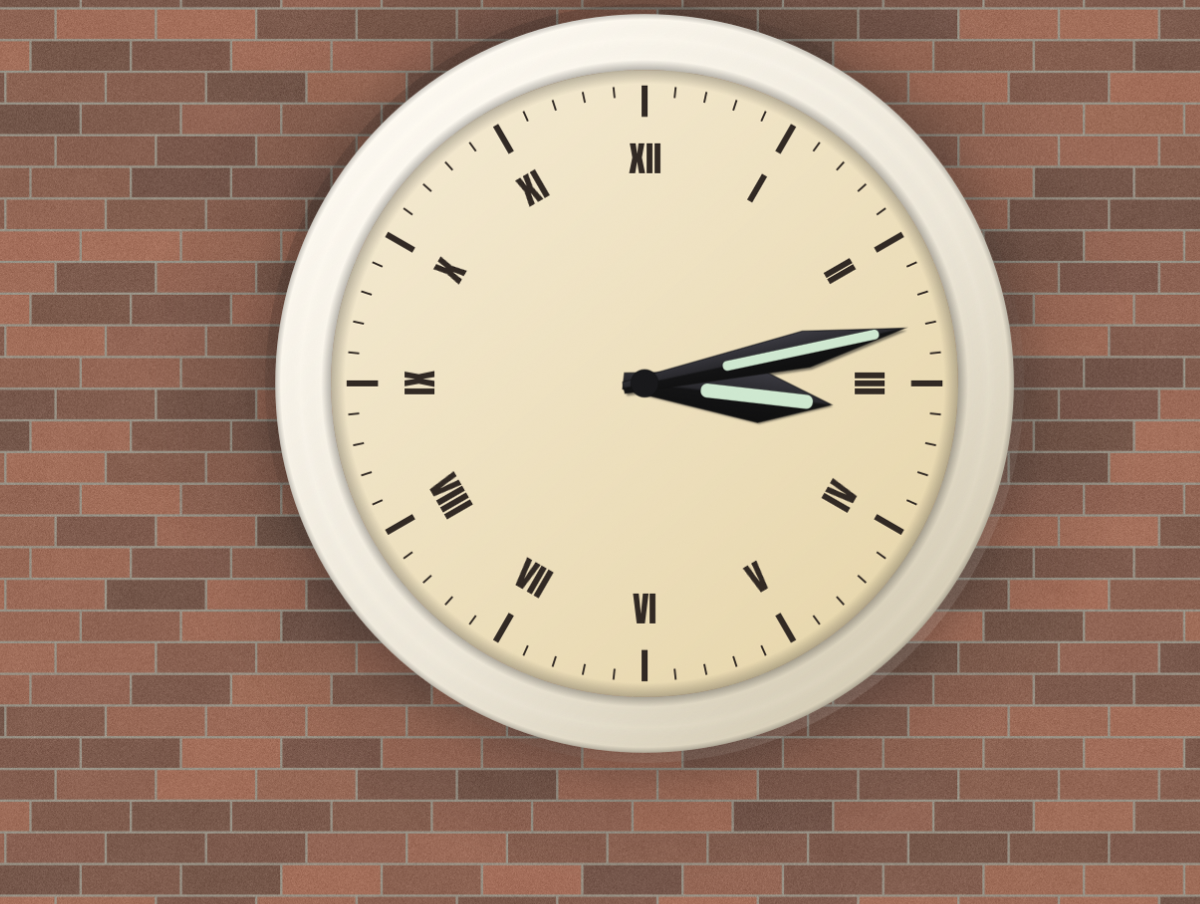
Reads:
3,13
